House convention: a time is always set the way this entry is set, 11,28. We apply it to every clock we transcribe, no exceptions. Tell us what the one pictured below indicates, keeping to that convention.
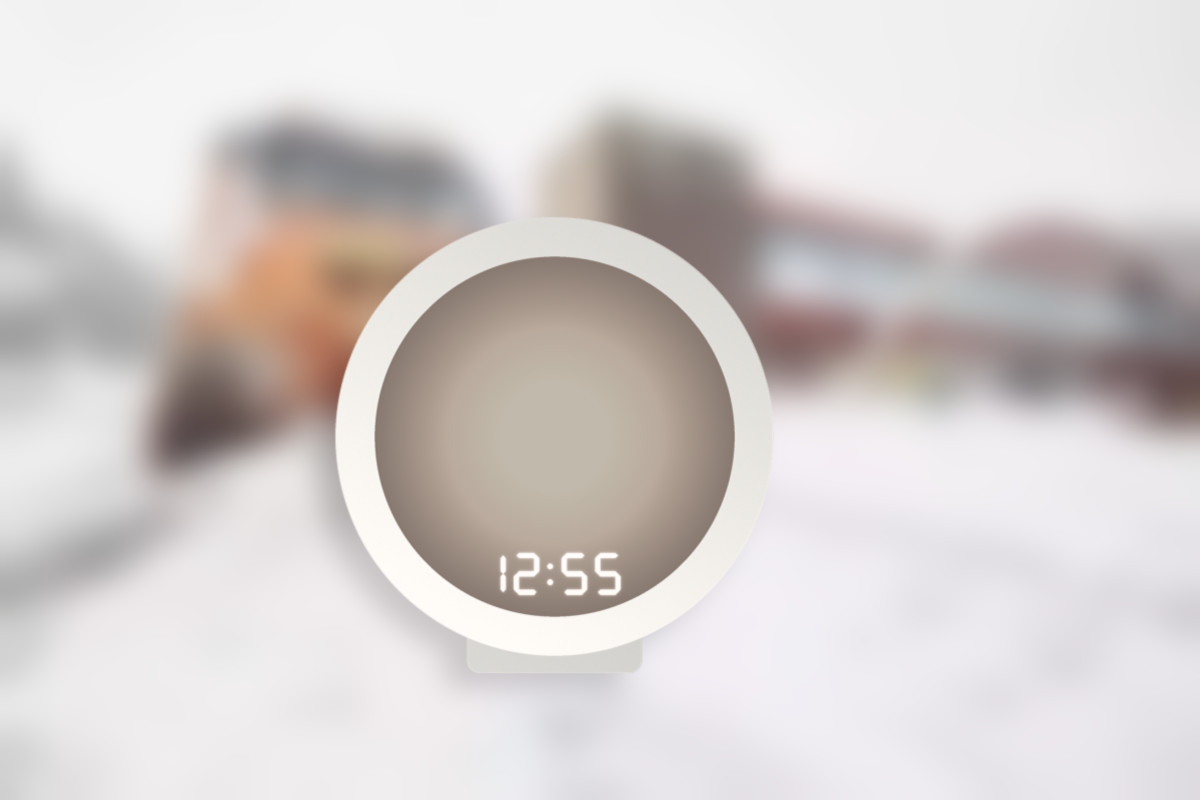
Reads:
12,55
